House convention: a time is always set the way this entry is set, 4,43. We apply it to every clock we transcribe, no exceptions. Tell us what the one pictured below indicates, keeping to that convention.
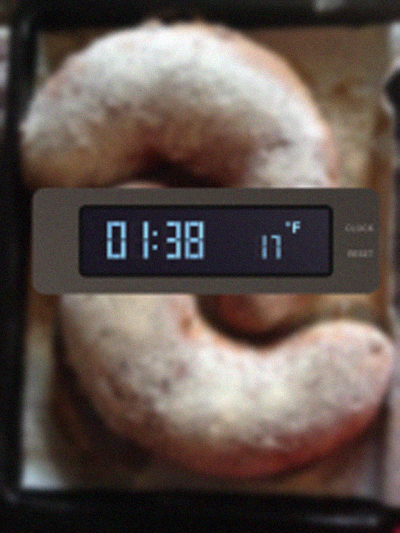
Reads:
1,38
